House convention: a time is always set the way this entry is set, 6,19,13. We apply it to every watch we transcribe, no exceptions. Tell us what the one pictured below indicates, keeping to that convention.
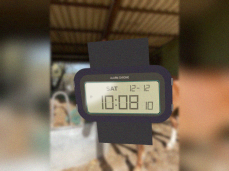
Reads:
10,08,10
